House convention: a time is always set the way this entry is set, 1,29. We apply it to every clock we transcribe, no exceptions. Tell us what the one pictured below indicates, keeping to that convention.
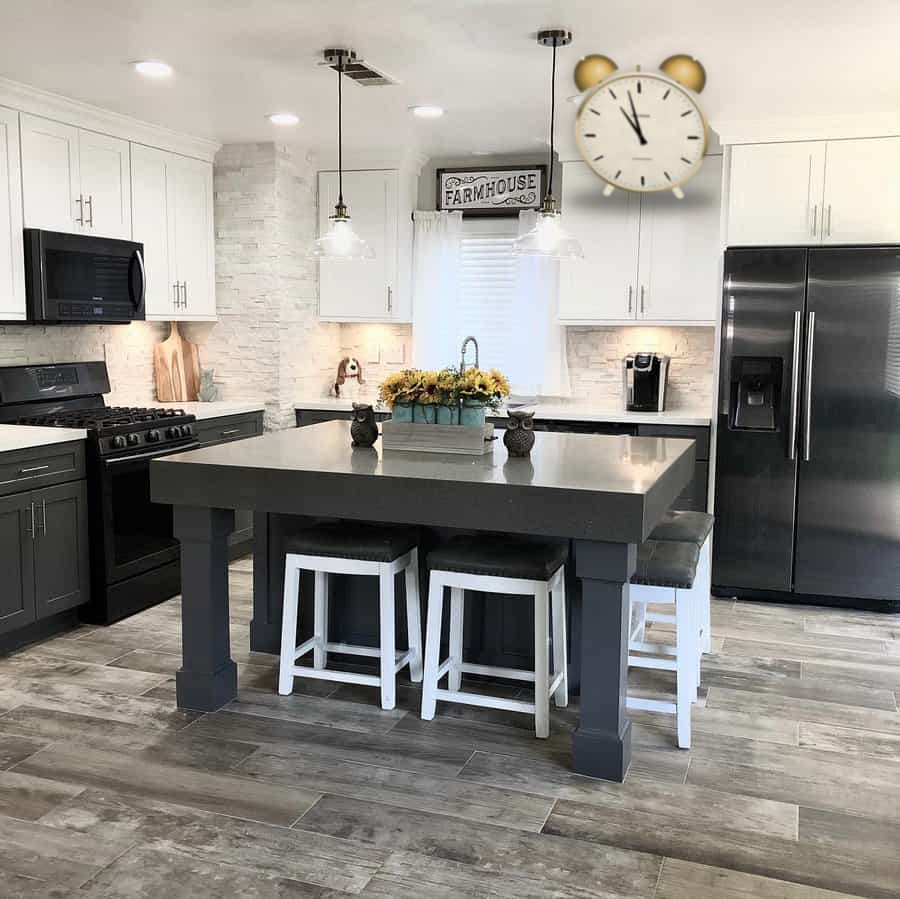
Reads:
10,58
